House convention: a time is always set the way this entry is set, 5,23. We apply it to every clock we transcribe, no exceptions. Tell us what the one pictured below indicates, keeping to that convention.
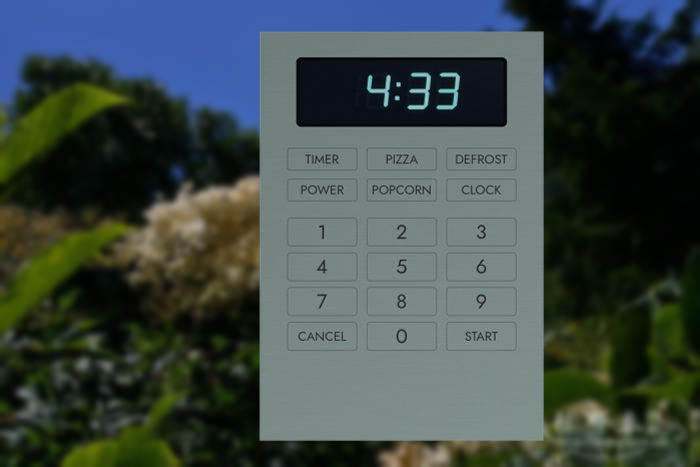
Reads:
4,33
